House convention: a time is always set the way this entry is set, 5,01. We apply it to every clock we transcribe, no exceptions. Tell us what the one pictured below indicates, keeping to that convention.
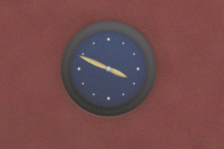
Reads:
3,49
